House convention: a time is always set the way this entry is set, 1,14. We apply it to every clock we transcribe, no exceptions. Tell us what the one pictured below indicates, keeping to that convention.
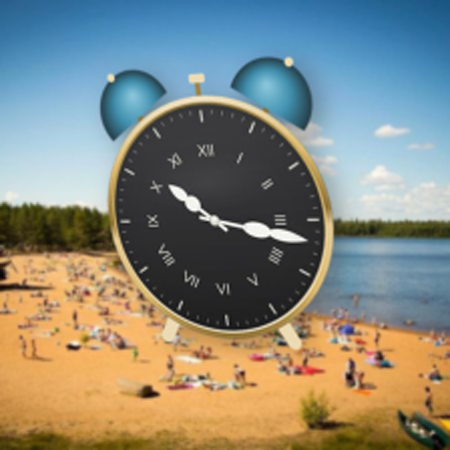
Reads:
10,17
